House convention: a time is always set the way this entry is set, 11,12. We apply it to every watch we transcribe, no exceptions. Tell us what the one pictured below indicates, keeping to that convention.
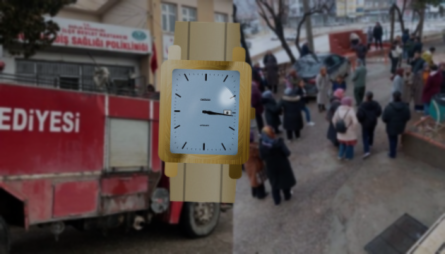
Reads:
3,16
